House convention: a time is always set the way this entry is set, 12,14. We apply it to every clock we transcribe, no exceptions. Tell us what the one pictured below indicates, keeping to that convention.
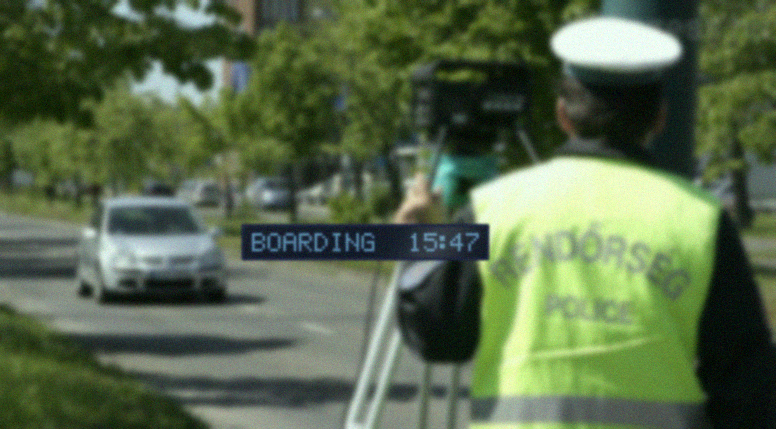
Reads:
15,47
